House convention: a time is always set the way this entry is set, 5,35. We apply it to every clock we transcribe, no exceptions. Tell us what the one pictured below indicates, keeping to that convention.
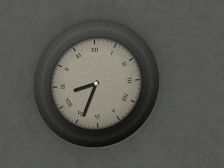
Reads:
8,34
